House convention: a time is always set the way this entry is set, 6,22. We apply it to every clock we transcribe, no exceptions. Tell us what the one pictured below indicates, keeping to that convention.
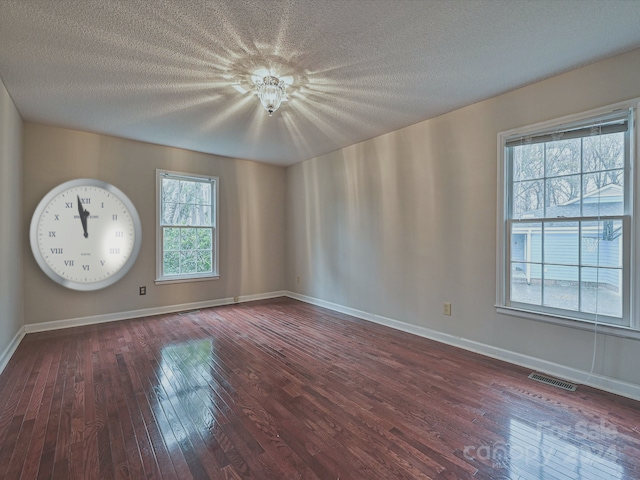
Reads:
11,58
